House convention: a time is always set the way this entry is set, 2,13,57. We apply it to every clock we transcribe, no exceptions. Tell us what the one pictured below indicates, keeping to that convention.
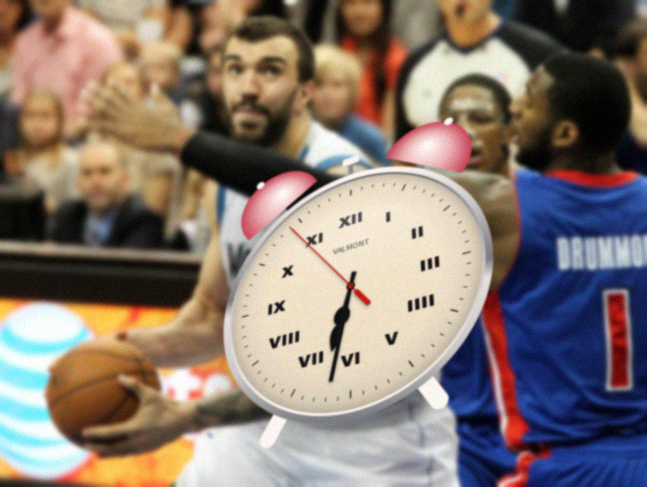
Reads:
6,31,54
